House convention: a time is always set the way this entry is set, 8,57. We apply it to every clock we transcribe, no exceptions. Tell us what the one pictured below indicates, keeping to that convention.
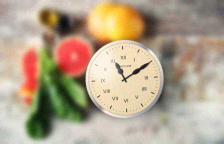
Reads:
11,10
